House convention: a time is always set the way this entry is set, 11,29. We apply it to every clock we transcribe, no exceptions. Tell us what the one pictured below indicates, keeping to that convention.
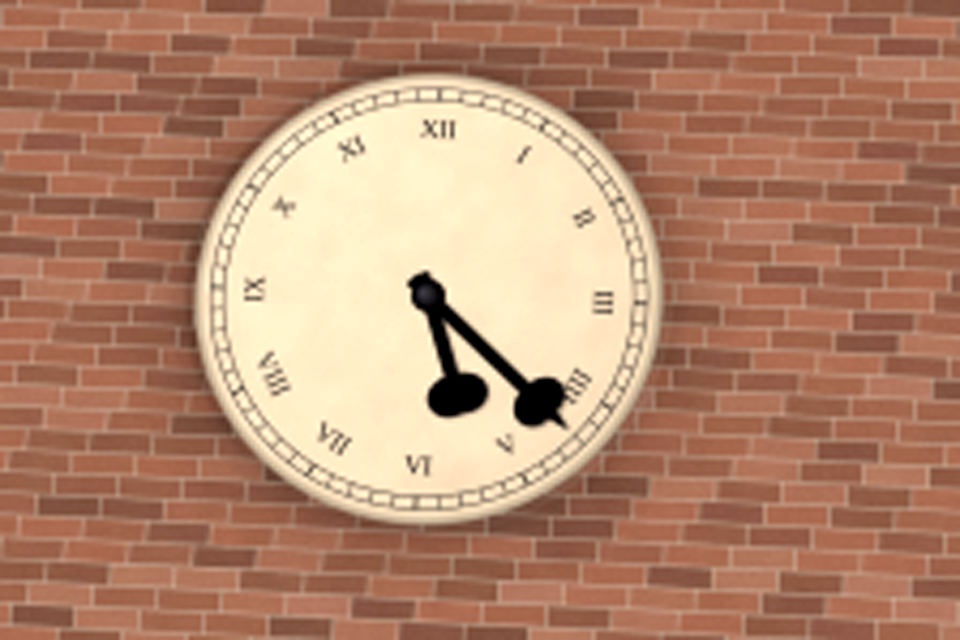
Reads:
5,22
